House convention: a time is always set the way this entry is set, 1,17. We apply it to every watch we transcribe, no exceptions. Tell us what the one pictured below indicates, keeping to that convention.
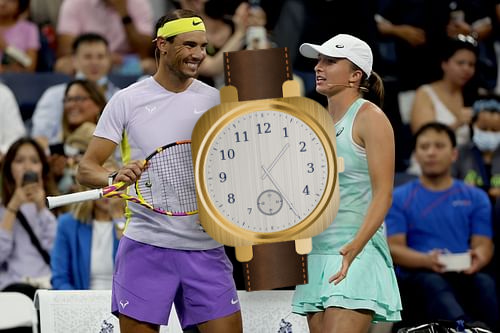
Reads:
1,25
